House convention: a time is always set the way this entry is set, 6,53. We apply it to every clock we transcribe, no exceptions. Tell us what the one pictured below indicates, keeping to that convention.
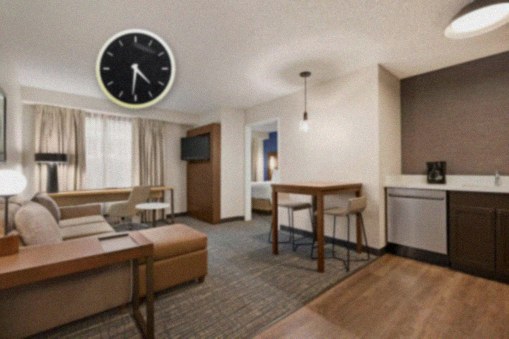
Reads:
4,31
